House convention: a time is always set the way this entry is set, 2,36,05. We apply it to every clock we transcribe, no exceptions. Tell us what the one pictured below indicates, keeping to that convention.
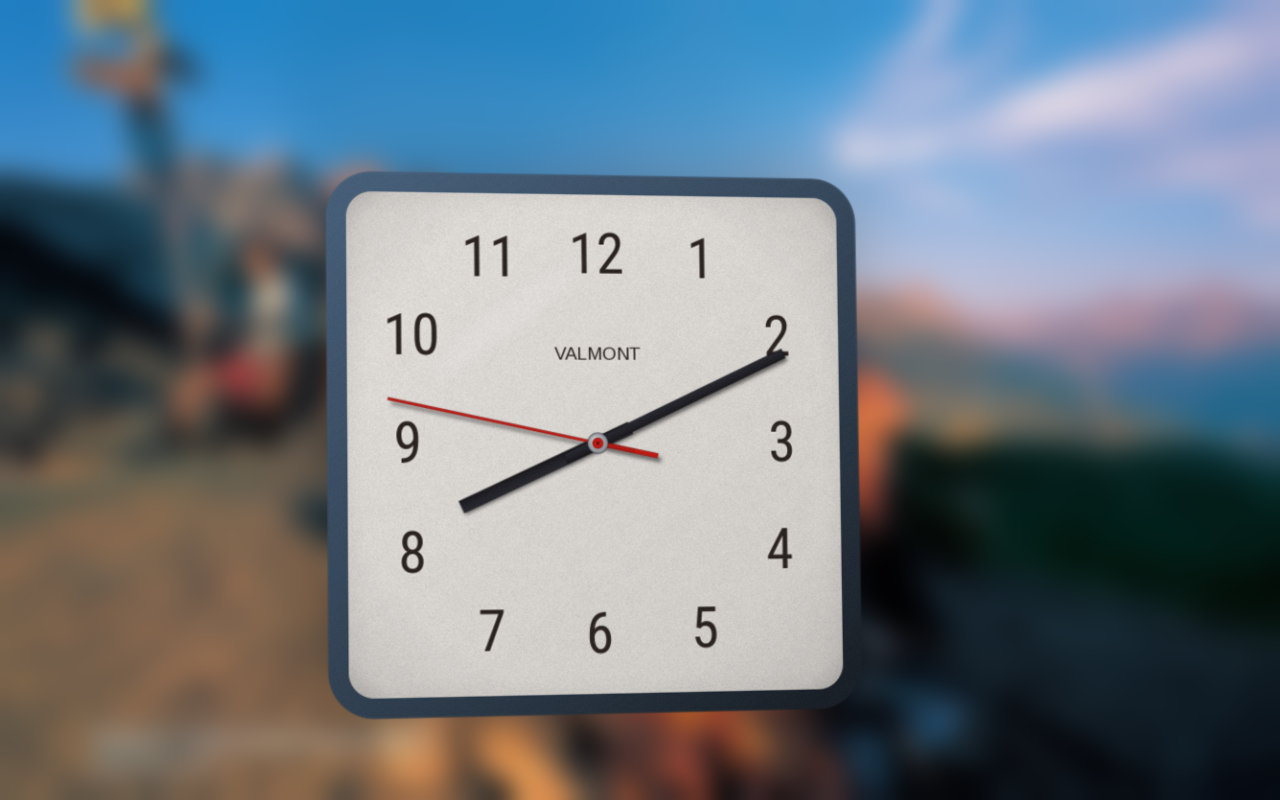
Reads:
8,10,47
